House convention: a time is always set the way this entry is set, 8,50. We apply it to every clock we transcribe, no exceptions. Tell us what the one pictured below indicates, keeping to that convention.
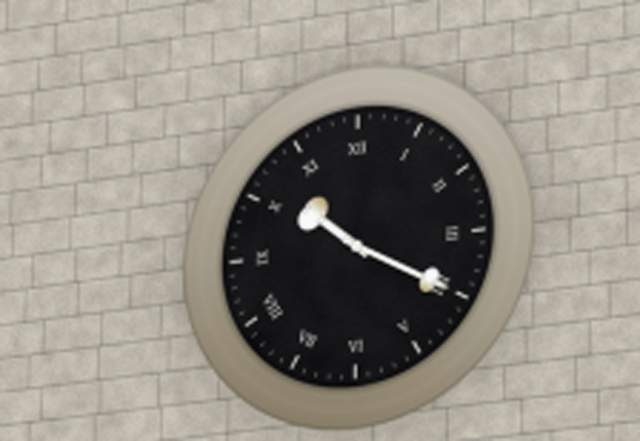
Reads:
10,20
